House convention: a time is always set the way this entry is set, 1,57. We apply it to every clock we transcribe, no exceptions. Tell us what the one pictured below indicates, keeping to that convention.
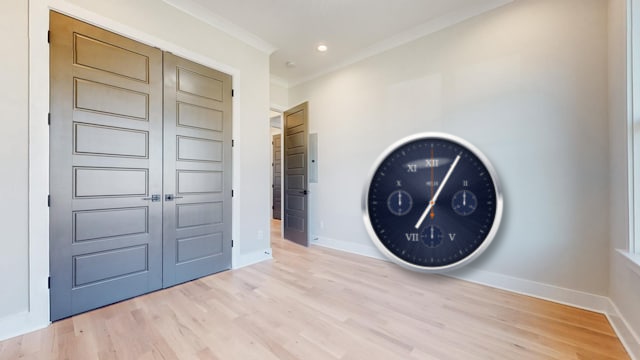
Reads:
7,05
